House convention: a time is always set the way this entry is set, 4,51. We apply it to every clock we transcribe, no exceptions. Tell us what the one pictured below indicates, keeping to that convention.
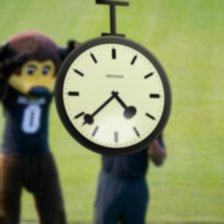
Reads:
4,38
